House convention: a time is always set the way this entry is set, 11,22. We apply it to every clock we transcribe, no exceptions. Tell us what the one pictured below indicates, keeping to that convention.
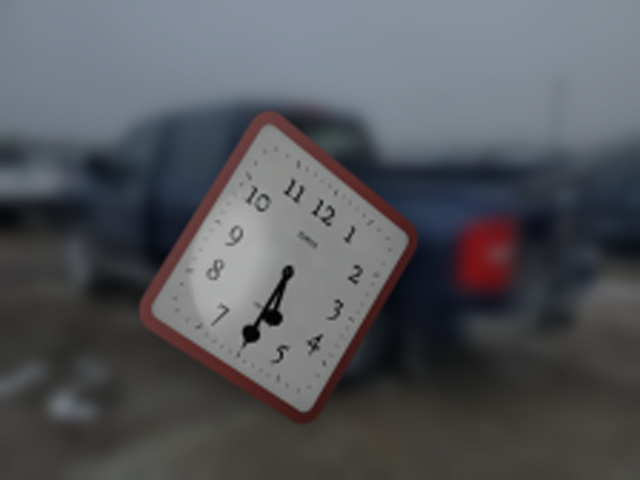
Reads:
5,30
